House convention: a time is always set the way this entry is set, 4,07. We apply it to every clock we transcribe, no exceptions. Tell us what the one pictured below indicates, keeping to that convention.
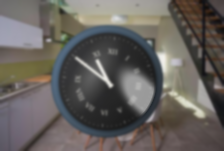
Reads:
10,50
